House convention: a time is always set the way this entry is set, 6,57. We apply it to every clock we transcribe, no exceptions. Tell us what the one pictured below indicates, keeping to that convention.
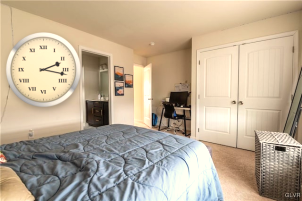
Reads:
2,17
